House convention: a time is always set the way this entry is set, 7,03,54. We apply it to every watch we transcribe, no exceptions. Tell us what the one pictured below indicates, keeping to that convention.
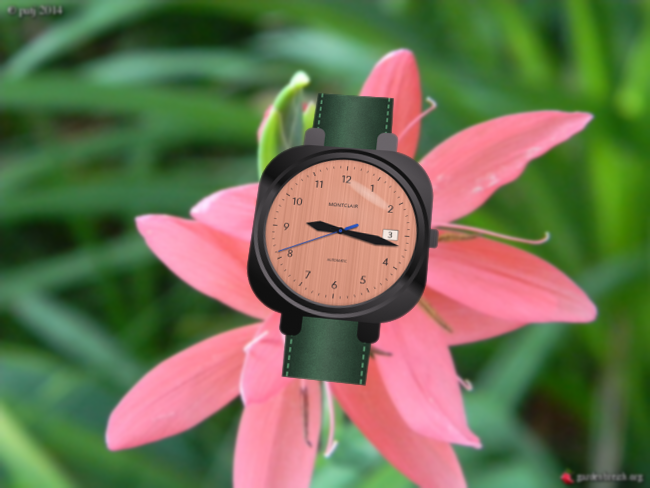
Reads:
9,16,41
